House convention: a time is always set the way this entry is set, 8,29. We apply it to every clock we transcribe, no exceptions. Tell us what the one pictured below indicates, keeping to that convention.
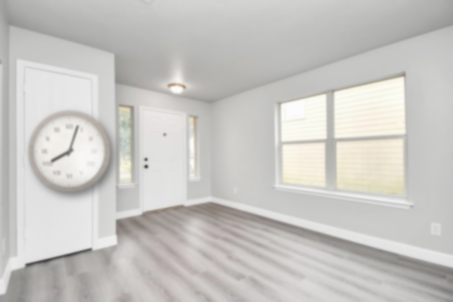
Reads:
8,03
